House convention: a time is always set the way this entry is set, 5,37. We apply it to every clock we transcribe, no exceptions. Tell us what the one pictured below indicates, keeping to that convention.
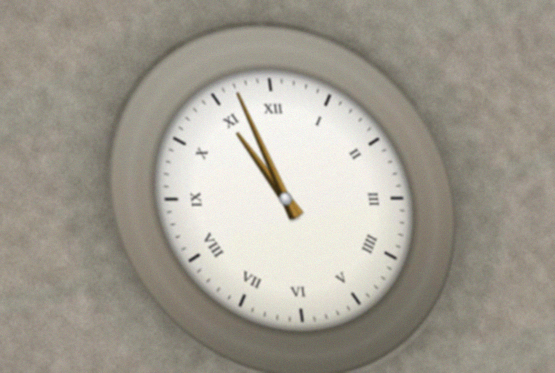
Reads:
10,57
